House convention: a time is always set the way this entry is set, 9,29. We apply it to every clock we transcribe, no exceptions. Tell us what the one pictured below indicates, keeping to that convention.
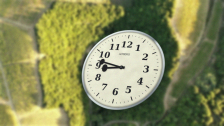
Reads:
8,47
